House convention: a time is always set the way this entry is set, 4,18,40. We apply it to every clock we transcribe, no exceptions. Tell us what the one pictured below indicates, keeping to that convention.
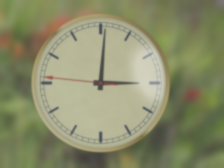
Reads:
3,00,46
